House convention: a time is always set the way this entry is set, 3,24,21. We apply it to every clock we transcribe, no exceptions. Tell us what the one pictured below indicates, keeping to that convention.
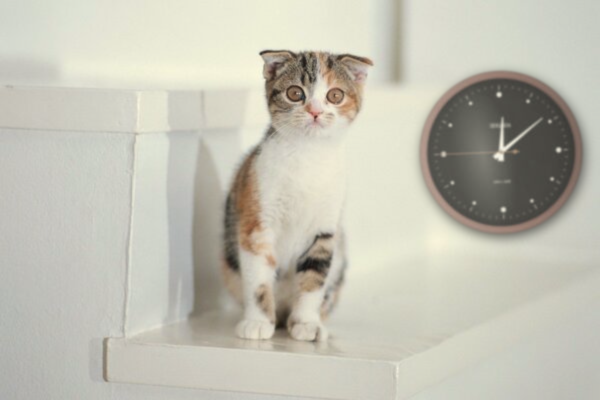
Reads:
12,08,45
